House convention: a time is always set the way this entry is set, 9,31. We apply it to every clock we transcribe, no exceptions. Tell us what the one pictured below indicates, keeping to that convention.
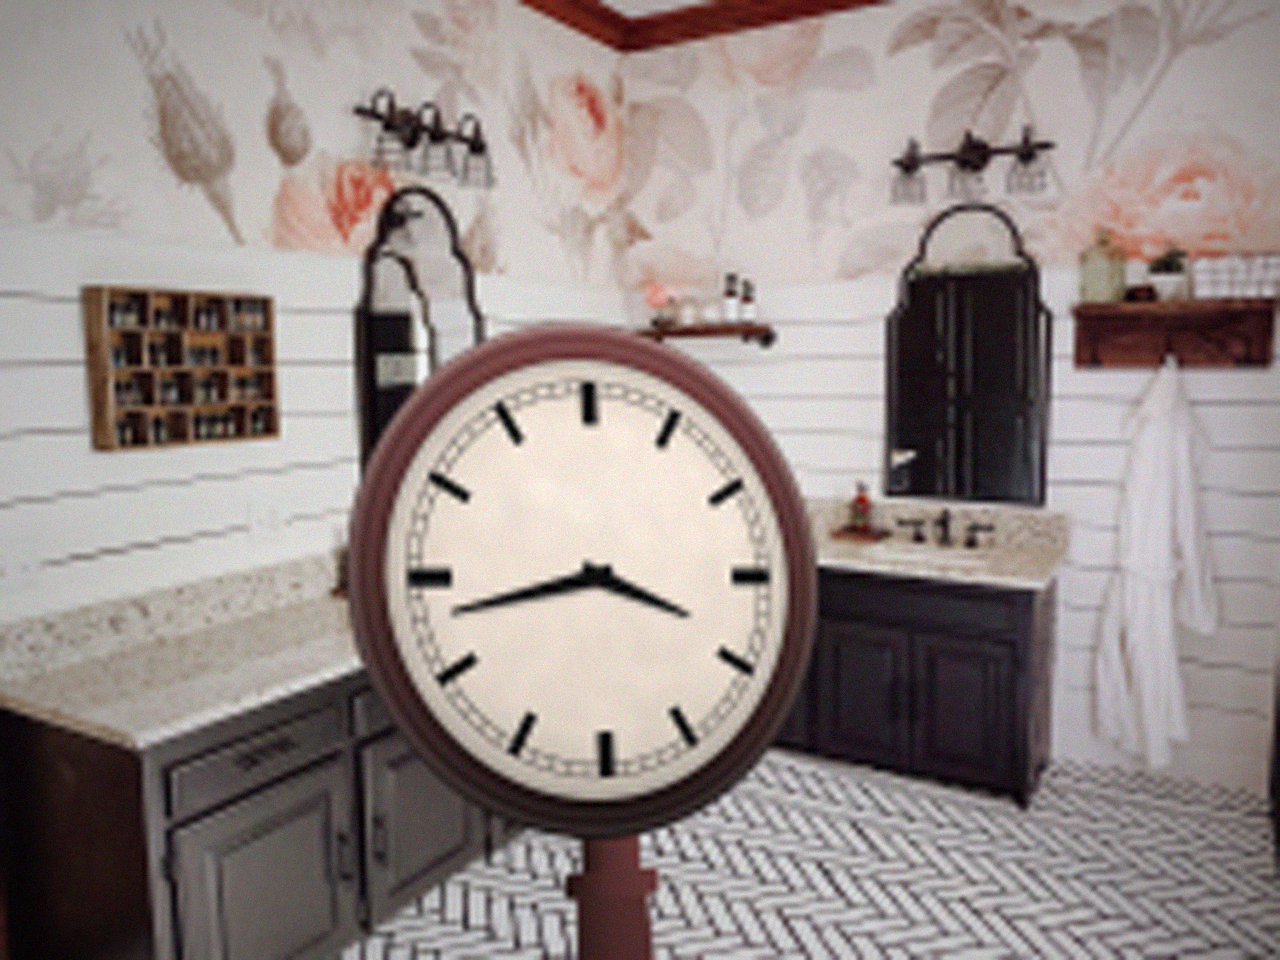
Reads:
3,43
